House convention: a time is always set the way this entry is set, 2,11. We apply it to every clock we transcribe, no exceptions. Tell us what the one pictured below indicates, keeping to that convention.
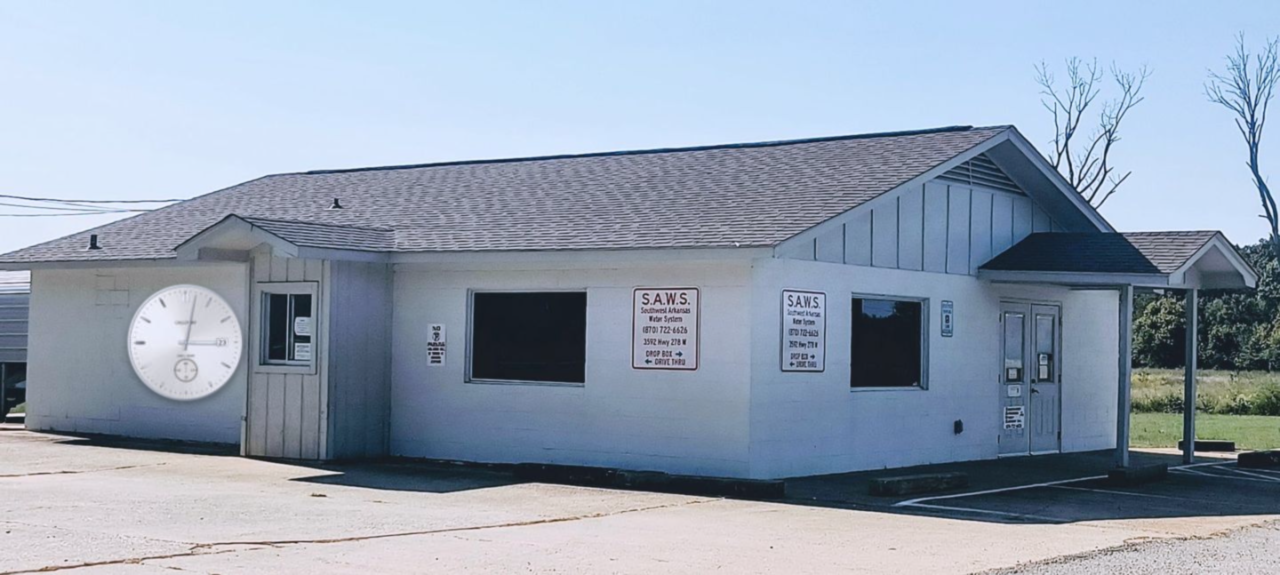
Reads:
3,02
